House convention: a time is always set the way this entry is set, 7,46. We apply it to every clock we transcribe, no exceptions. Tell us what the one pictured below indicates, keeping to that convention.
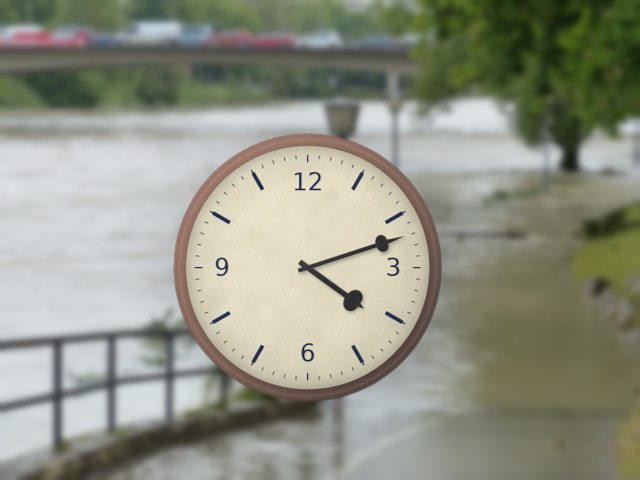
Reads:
4,12
